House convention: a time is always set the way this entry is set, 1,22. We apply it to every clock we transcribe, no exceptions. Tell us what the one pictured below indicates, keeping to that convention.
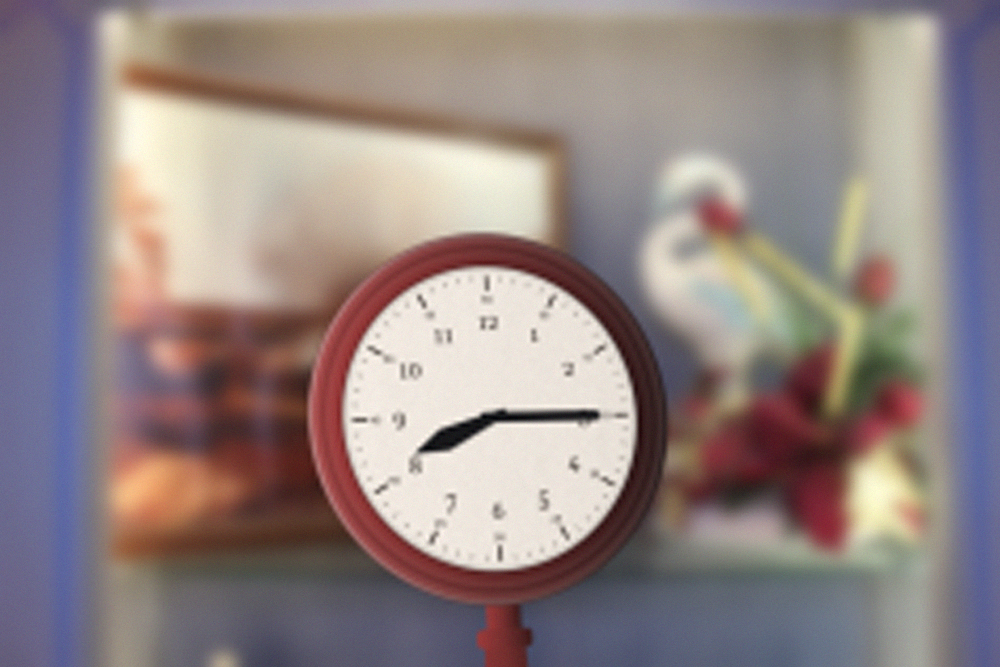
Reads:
8,15
